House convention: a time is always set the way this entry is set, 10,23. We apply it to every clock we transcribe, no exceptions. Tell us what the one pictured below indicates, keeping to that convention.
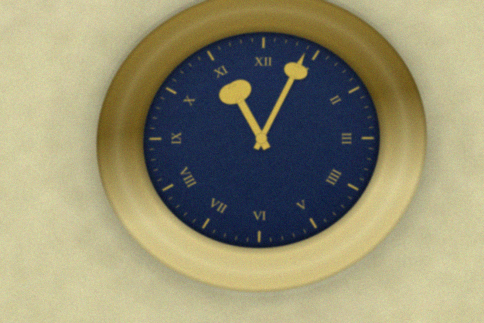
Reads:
11,04
